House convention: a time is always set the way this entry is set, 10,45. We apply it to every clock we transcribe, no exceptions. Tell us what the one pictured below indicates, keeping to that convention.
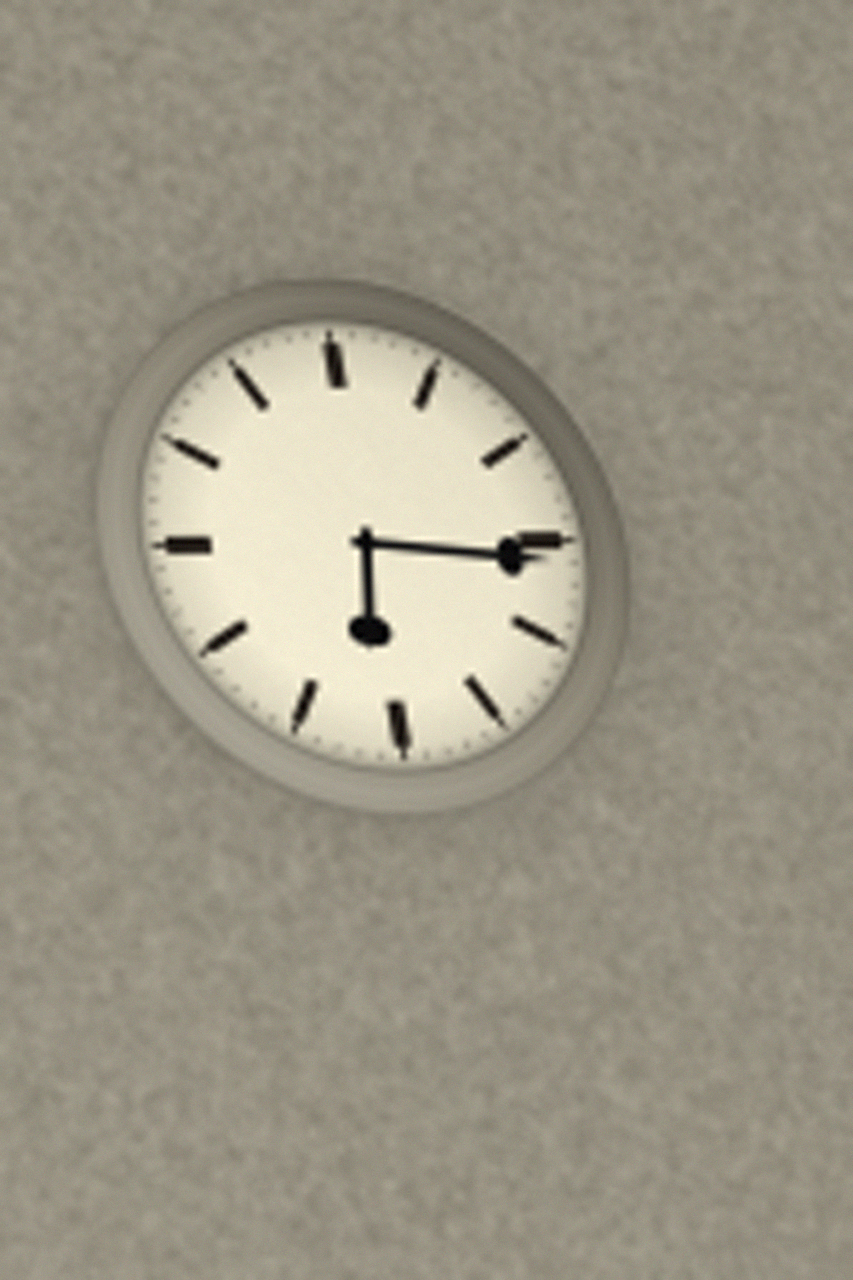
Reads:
6,16
